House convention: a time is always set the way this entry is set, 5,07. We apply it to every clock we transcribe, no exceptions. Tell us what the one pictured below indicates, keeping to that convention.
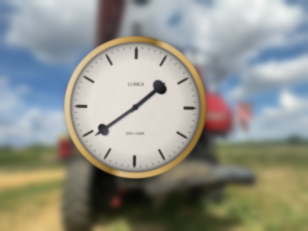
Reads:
1,39
